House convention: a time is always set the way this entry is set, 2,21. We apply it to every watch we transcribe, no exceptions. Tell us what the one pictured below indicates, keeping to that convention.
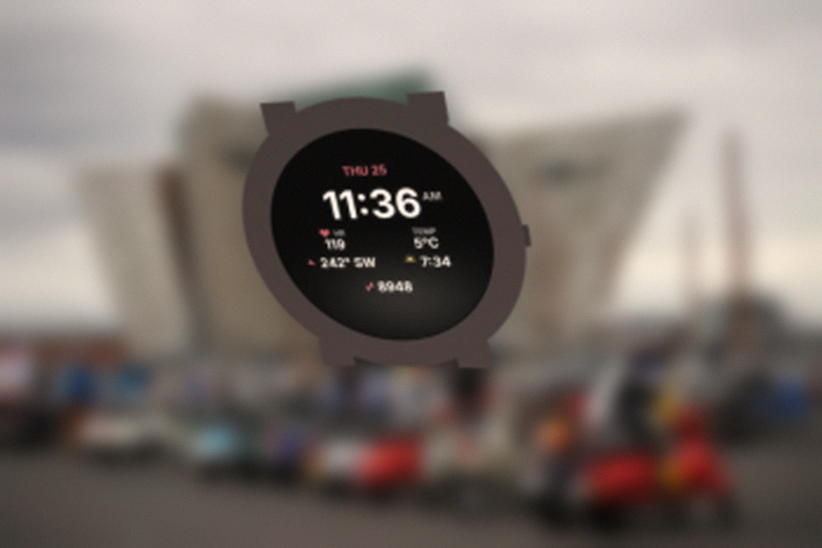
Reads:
11,36
